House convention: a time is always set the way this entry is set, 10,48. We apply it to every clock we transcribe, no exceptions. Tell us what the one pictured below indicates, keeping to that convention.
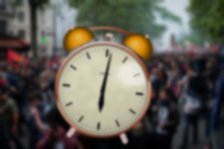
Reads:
6,01
